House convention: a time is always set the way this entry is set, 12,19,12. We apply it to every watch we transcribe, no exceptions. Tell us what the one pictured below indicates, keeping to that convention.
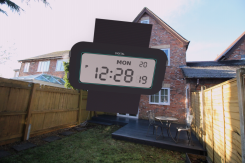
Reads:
12,28,19
